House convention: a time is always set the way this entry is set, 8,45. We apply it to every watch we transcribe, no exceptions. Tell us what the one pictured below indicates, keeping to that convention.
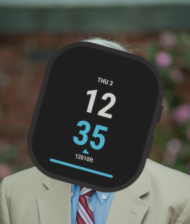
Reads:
12,35
